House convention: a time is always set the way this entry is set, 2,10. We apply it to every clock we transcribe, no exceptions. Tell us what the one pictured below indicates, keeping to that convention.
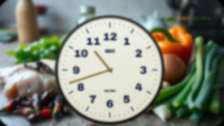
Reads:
10,42
